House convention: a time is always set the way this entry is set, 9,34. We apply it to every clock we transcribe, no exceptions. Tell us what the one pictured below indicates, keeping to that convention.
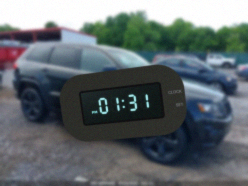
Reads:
1,31
